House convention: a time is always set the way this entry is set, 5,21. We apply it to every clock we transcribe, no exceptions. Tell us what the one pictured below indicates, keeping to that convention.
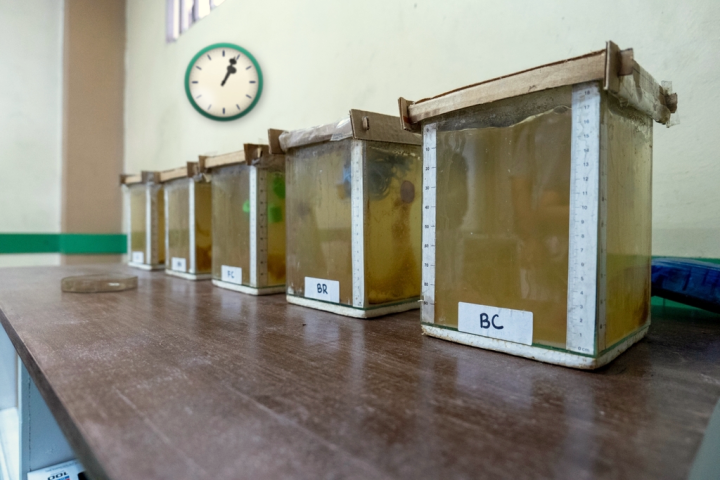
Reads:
1,04
